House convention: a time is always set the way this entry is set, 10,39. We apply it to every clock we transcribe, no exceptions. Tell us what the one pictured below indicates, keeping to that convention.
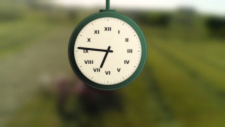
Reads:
6,46
